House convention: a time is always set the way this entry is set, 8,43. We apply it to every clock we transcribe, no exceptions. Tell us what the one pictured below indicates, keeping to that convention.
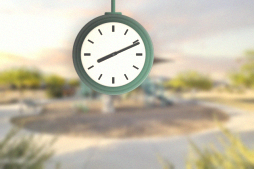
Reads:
8,11
